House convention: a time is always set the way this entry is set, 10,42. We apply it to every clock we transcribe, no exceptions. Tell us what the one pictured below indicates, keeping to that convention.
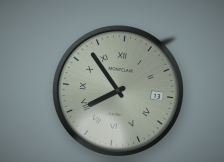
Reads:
7,53
